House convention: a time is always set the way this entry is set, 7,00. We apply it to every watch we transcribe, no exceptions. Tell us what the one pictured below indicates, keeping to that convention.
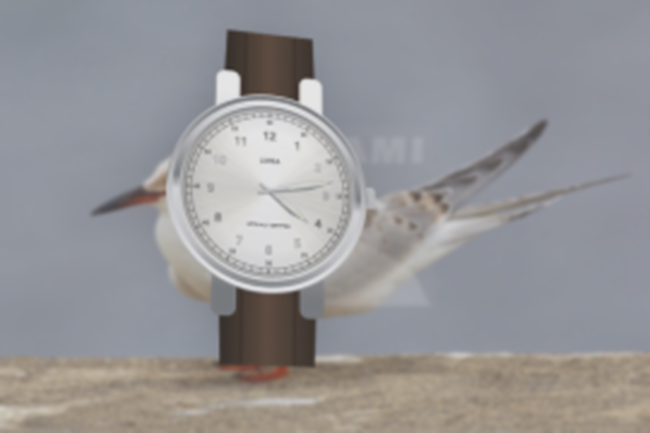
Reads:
4,13
